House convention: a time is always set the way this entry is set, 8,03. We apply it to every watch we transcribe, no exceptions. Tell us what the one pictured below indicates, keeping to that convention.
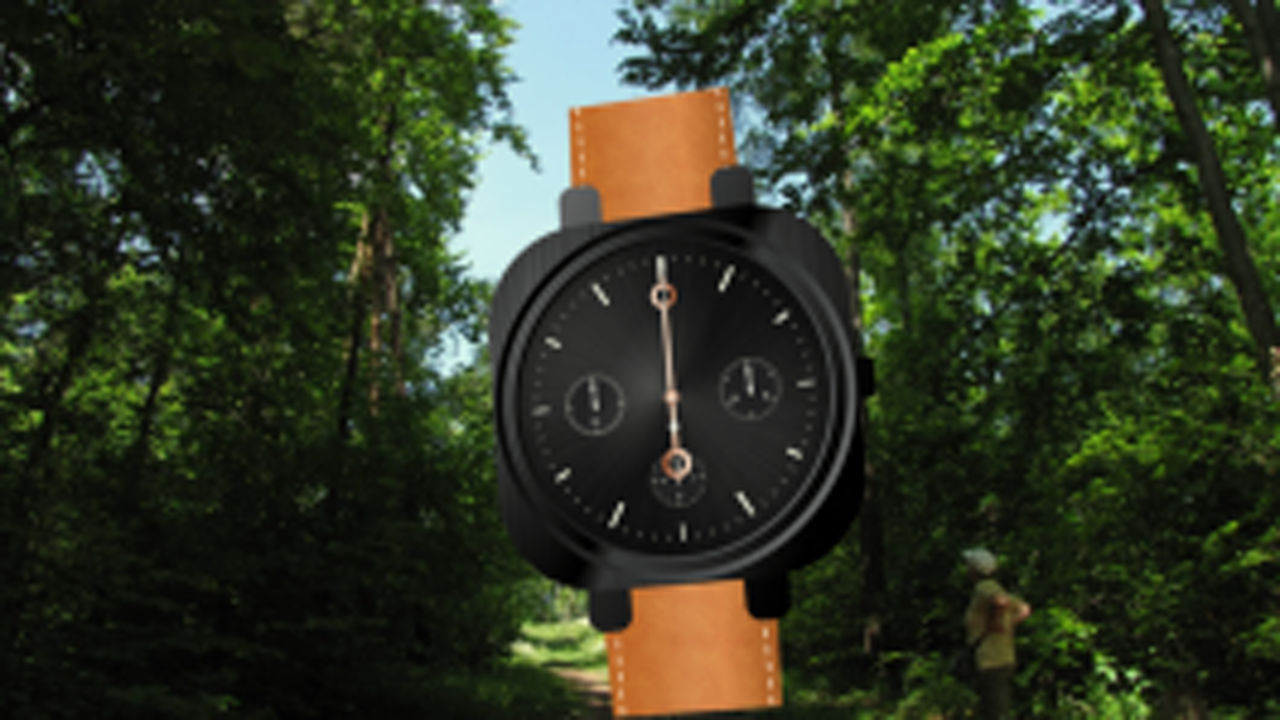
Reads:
6,00
